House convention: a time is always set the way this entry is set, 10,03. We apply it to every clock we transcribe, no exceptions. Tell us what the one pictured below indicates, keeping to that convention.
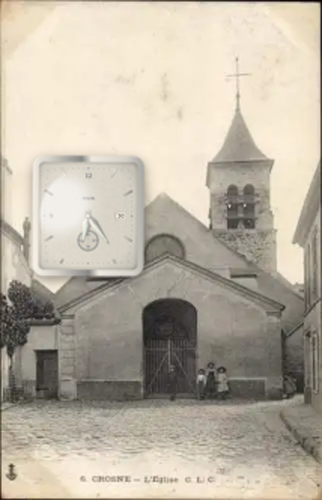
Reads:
6,24
